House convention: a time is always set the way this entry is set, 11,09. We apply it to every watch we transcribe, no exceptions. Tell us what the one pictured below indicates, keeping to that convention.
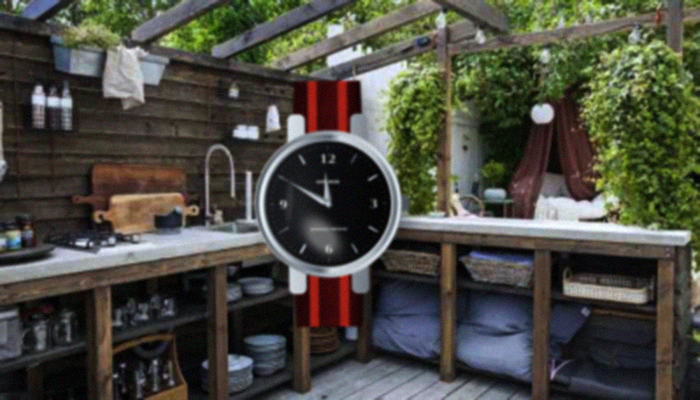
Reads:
11,50
